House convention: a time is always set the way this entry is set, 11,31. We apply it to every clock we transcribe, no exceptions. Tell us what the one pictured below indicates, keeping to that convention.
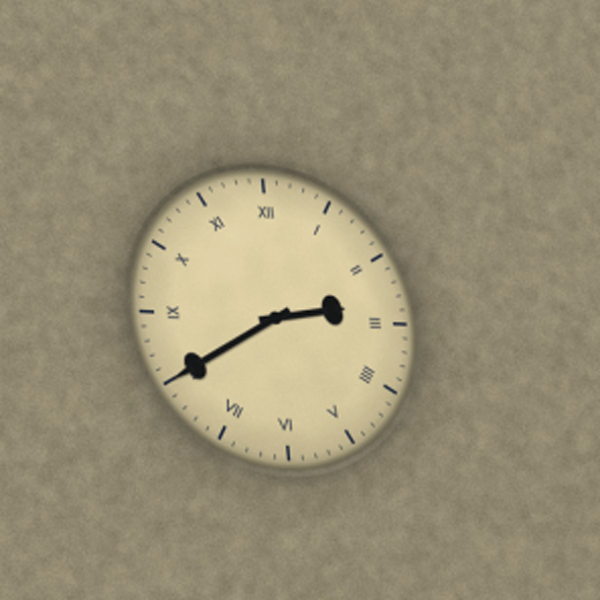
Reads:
2,40
